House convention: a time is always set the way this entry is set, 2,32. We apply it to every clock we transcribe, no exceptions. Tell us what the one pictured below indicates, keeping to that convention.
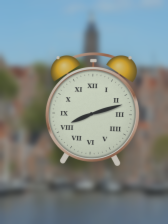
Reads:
8,12
